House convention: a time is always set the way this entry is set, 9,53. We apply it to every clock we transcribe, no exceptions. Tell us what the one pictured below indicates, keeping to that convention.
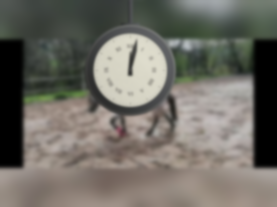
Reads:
12,02
